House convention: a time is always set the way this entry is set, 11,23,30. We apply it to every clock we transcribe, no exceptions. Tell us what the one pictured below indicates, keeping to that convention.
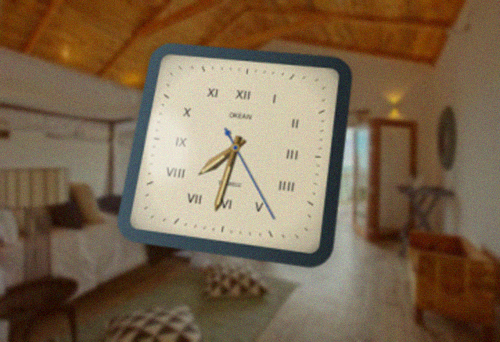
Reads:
7,31,24
